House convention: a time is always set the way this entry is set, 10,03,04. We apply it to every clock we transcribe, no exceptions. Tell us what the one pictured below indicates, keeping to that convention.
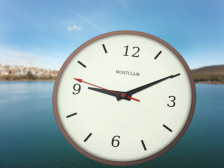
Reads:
9,09,47
